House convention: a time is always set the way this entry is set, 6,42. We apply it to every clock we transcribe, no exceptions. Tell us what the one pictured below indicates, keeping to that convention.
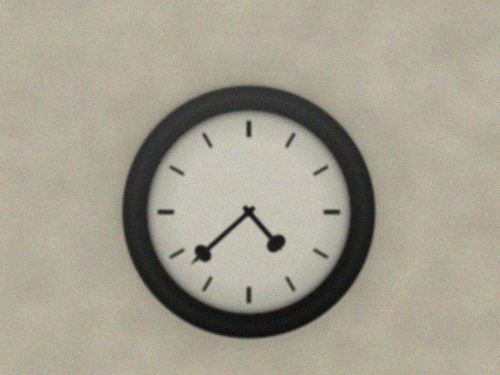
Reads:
4,38
